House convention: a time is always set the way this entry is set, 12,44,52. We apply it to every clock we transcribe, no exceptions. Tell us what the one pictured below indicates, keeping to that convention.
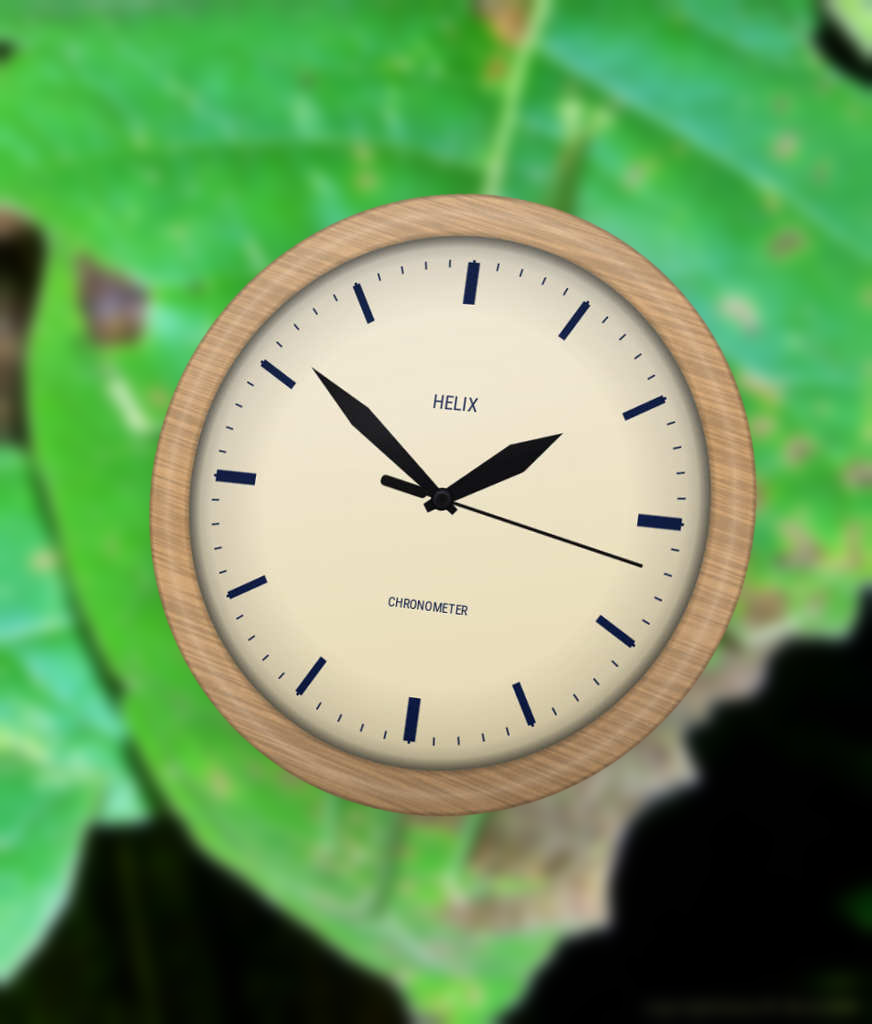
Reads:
1,51,17
